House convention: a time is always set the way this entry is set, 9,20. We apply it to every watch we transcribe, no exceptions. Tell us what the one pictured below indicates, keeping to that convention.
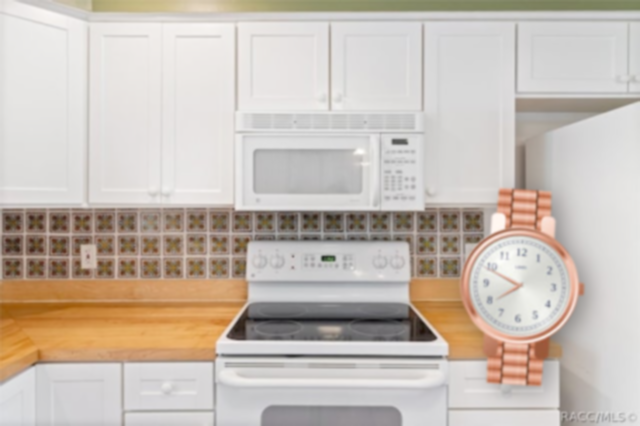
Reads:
7,49
